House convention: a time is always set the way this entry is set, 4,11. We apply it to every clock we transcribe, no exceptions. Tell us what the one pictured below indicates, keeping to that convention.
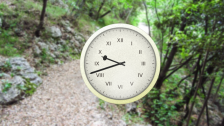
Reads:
9,42
